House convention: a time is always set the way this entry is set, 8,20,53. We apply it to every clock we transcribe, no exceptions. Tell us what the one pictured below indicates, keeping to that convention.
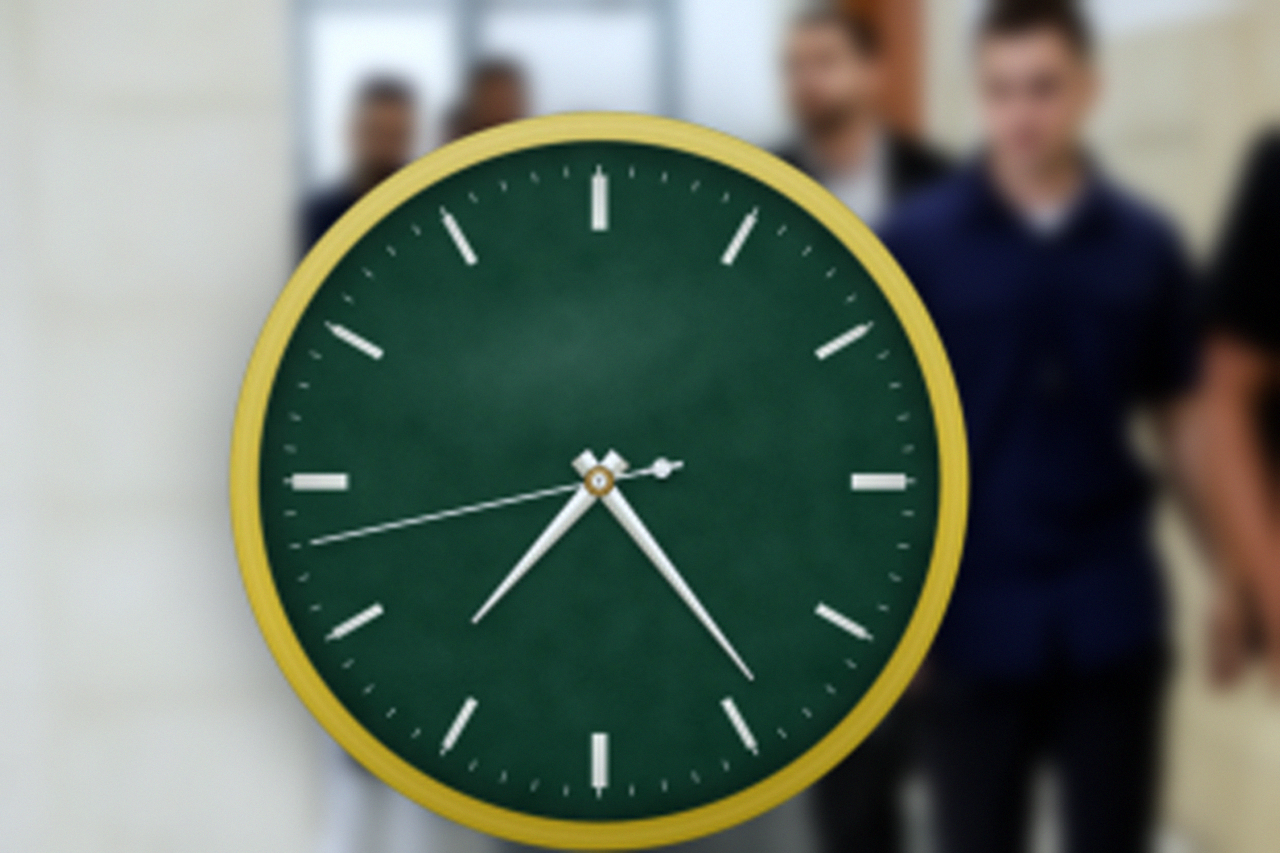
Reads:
7,23,43
